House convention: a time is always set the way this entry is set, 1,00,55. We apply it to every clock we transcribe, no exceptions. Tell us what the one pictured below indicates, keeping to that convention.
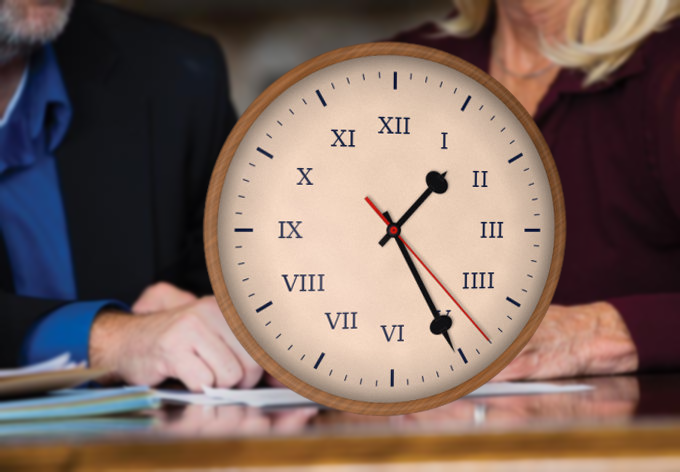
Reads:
1,25,23
